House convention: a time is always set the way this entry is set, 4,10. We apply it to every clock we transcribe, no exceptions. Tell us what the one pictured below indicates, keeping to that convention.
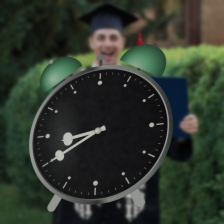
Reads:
8,40
